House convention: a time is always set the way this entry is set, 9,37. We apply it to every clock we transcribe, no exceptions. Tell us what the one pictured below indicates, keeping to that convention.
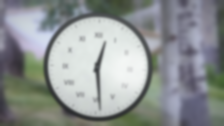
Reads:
12,29
